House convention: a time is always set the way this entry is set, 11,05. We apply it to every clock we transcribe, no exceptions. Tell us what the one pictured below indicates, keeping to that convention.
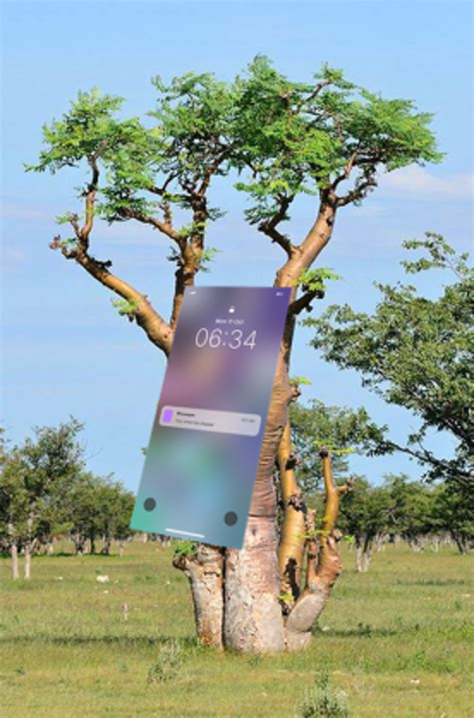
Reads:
6,34
